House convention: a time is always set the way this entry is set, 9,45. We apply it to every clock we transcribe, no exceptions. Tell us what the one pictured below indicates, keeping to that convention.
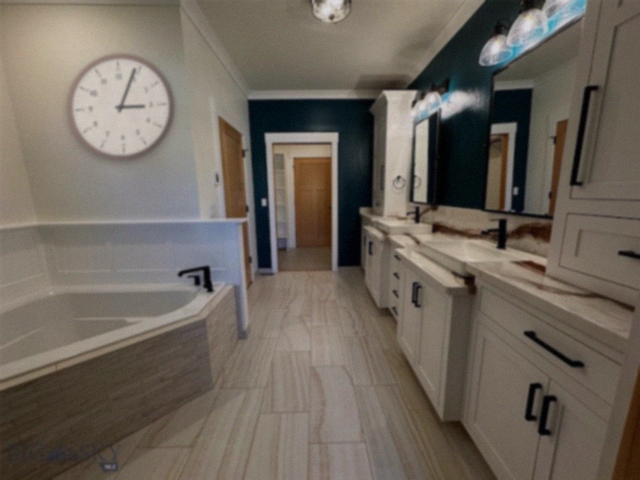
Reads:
3,04
